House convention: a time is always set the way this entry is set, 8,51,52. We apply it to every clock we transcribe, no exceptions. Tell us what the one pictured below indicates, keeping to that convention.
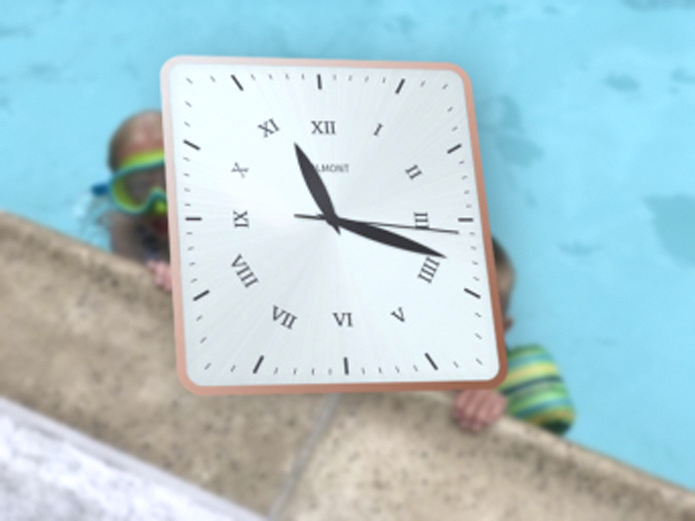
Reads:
11,18,16
